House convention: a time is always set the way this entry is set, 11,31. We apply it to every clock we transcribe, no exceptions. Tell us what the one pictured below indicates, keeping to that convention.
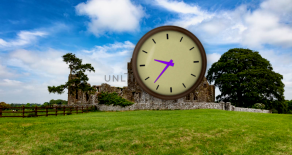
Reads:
9,37
